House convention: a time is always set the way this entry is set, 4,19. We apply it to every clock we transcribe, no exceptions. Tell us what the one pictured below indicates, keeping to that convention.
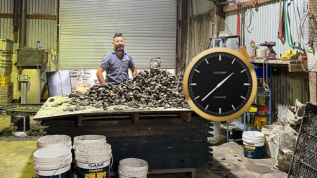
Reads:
1,38
